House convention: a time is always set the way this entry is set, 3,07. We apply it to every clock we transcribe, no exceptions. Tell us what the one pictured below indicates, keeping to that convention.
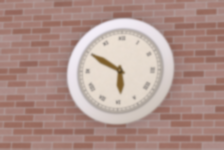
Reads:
5,50
